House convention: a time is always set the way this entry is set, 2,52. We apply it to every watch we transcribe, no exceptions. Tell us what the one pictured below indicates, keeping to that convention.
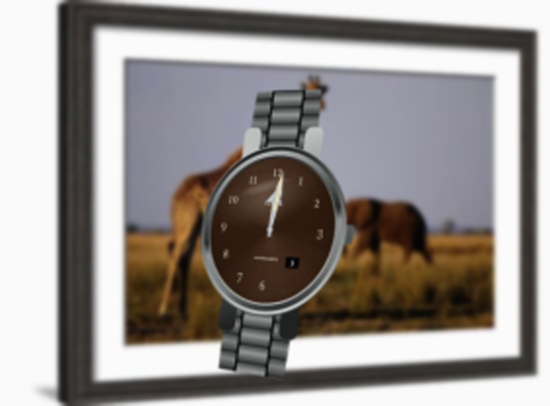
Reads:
12,01
